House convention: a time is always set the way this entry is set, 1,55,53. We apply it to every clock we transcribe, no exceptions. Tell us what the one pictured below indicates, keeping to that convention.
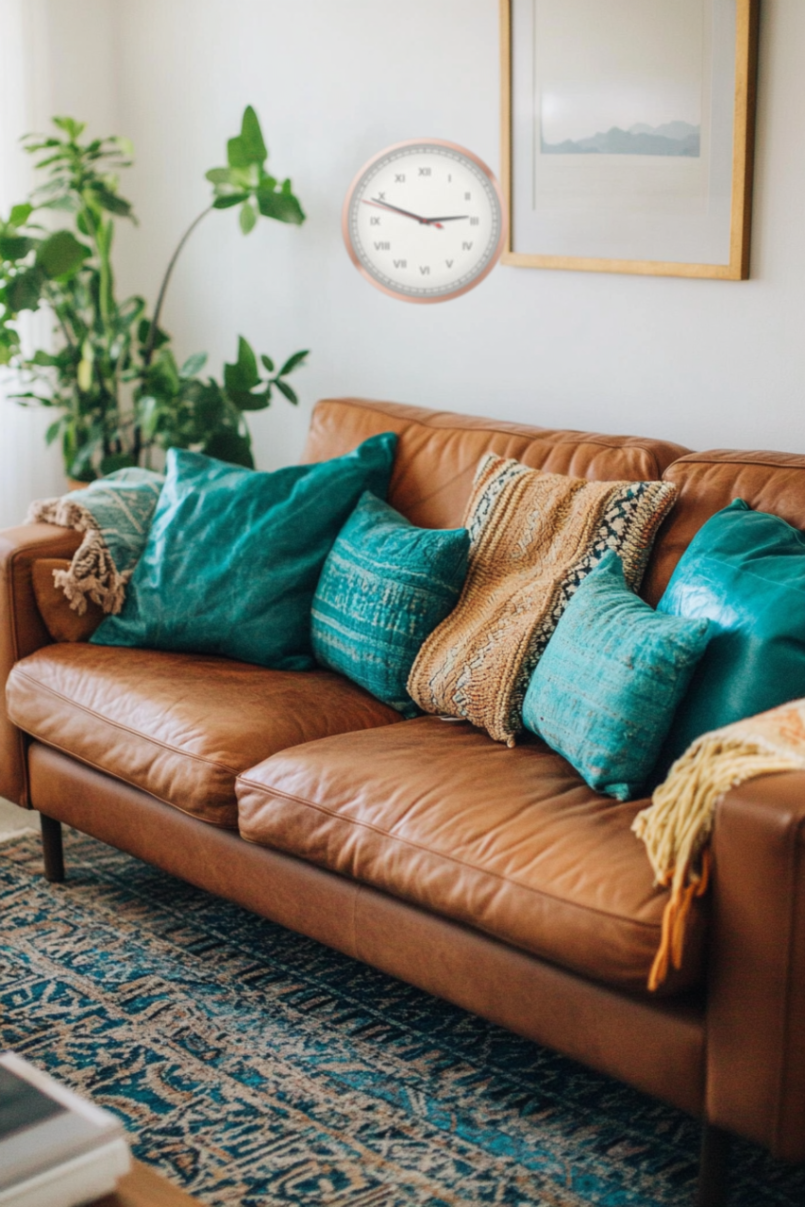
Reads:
2,48,48
